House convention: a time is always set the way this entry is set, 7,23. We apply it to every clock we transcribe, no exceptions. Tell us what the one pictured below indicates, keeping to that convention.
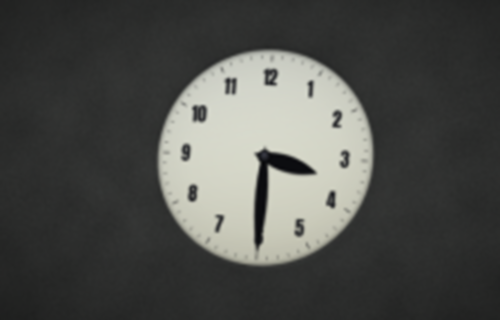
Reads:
3,30
